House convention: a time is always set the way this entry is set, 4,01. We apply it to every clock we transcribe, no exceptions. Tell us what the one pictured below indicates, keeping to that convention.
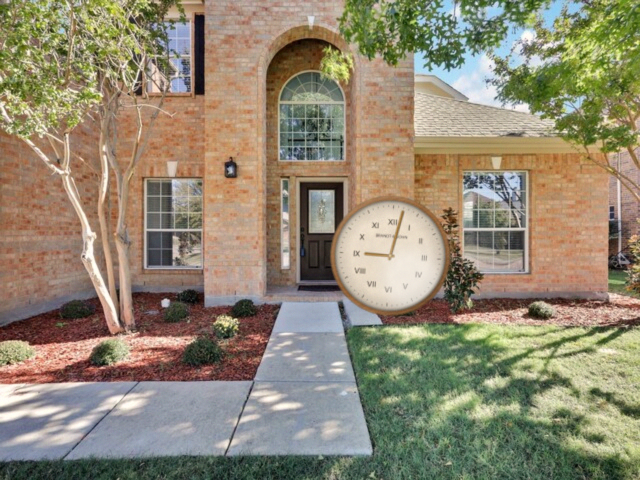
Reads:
9,02
